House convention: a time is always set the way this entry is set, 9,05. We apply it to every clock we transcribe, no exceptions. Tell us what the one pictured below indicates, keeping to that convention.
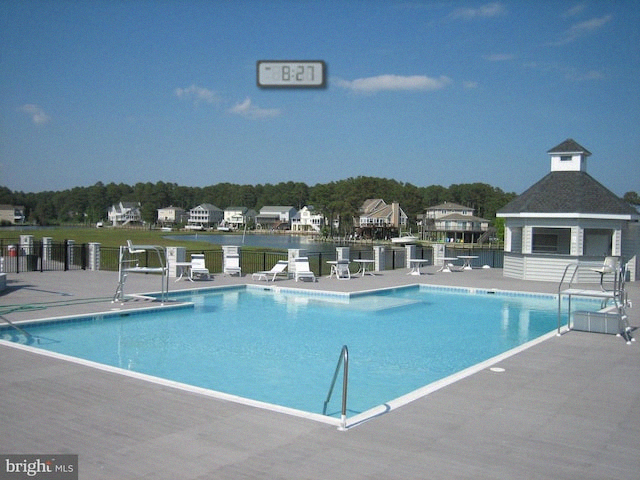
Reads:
8,27
